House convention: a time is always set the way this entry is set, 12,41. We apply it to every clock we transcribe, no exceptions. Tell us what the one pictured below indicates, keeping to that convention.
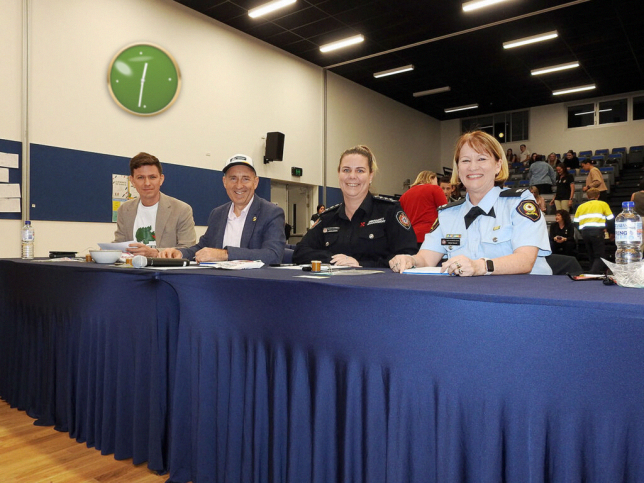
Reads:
12,32
